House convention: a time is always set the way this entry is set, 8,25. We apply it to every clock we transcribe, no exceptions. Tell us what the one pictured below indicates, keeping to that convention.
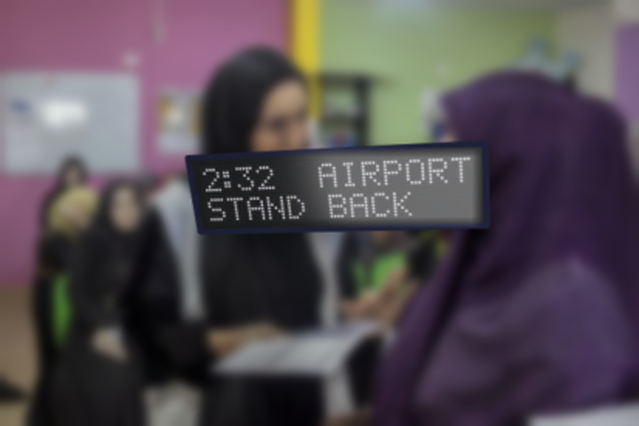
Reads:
2,32
